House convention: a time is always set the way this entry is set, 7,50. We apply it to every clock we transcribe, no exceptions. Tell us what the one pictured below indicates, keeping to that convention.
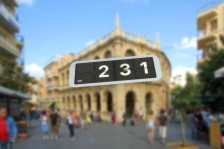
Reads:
2,31
